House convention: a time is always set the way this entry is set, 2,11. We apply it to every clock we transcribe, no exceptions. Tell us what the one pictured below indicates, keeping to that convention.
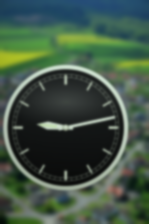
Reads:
9,13
